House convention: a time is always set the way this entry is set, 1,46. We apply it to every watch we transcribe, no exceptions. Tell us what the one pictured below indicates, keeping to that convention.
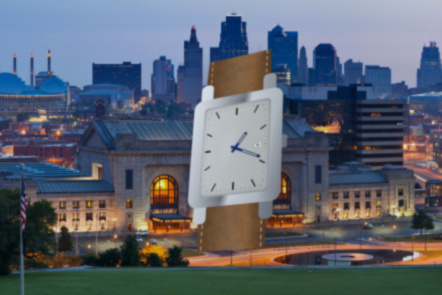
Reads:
1,19
